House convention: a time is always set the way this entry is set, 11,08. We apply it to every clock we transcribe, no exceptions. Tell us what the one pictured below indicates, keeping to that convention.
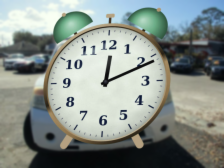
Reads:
12,11
